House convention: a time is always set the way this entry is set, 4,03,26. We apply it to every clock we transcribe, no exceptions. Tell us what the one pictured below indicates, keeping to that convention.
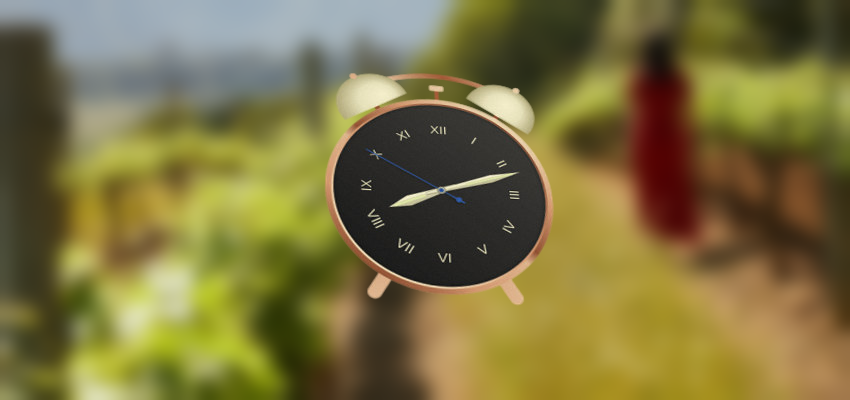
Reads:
8,11,50
